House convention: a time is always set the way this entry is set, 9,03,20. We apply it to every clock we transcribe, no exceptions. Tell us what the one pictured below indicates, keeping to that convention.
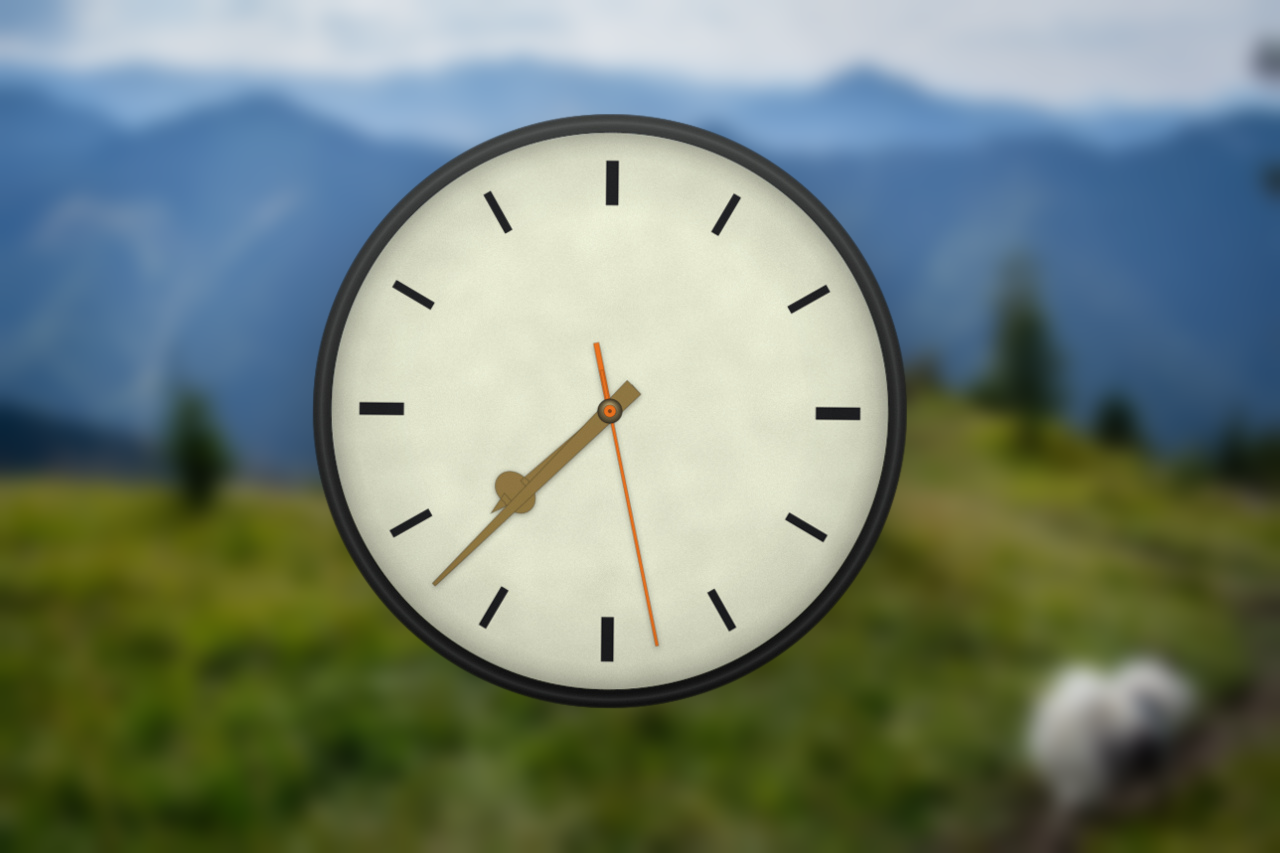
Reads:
7,37,28
